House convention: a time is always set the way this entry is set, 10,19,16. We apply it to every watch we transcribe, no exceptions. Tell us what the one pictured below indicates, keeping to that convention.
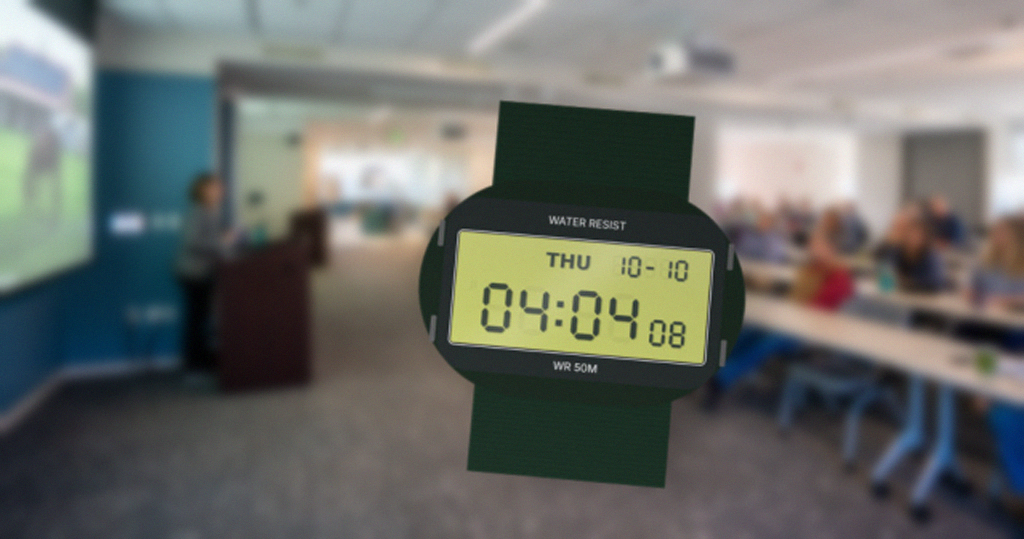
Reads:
4,04,08
